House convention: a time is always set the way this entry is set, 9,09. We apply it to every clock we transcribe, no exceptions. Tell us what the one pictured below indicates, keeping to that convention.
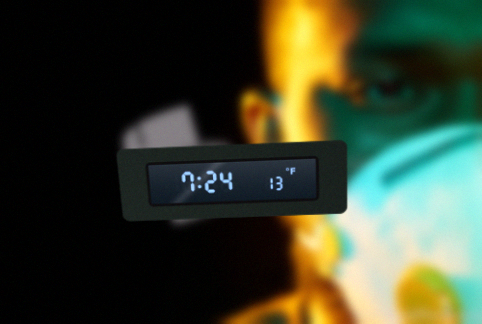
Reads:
7,24
